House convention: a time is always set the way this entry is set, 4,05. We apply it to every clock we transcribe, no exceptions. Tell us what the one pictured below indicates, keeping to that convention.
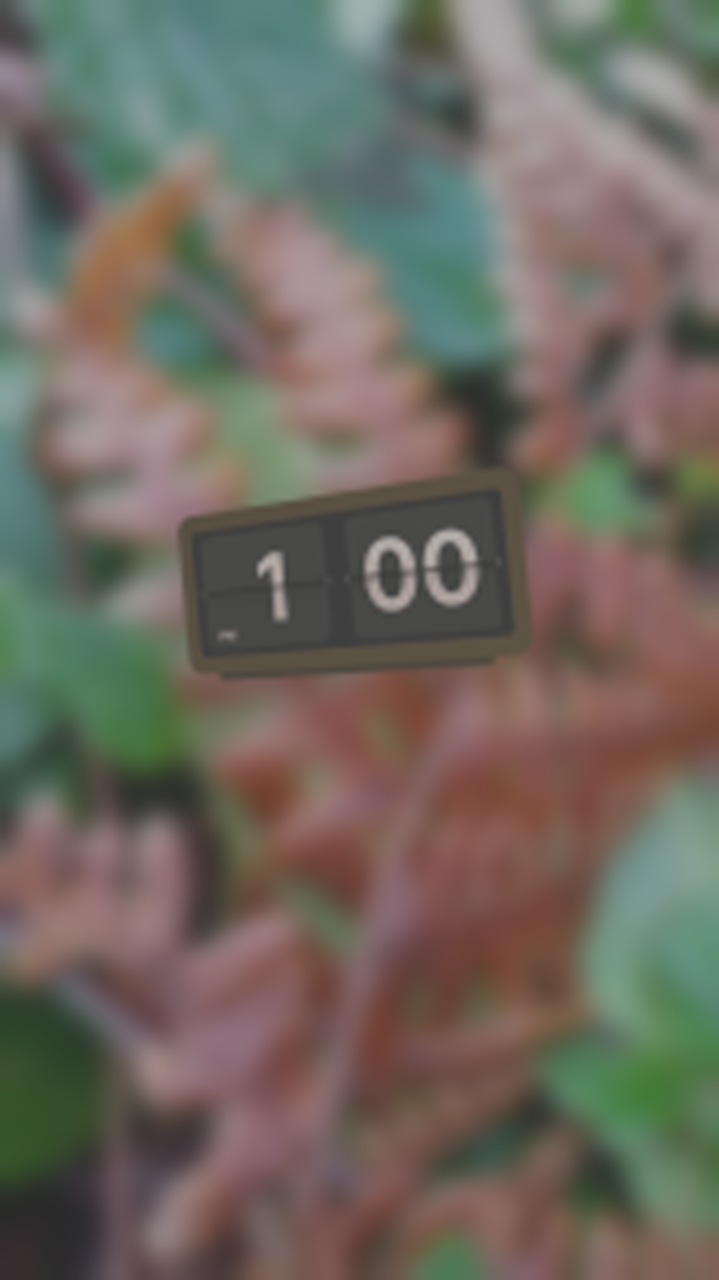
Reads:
1,00
